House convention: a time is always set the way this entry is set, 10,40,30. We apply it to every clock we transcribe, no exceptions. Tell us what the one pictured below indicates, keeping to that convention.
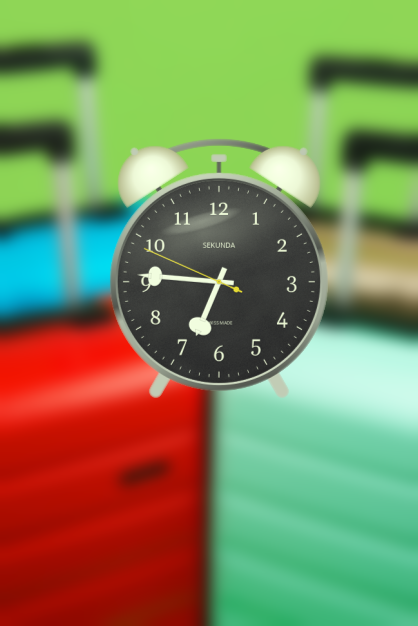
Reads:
6,45,49
